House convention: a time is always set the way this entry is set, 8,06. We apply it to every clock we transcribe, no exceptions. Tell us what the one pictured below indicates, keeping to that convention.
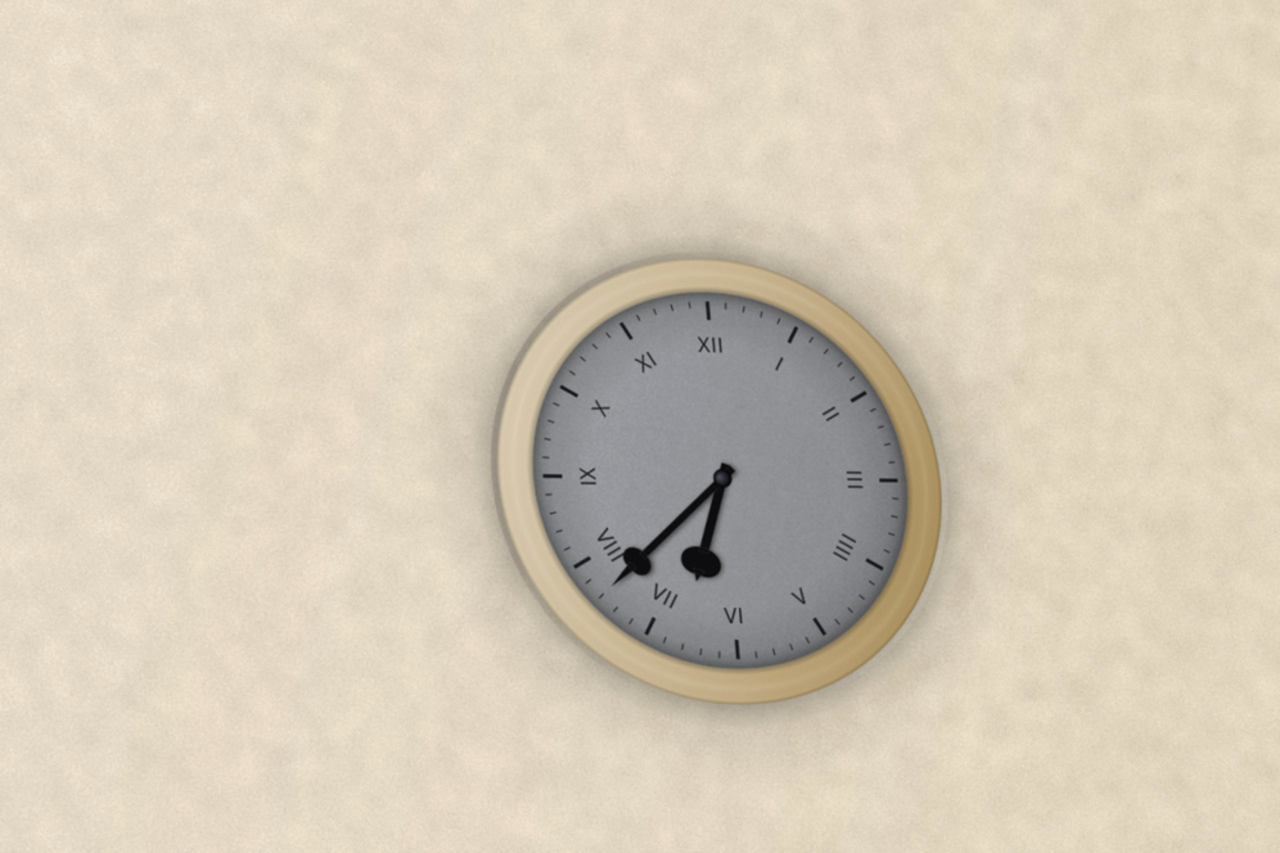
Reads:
6,38
